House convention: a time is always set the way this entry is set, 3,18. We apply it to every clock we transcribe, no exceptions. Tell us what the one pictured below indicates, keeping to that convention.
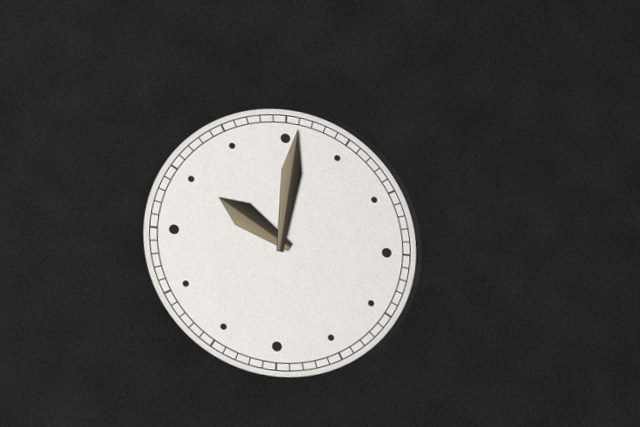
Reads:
10,01
